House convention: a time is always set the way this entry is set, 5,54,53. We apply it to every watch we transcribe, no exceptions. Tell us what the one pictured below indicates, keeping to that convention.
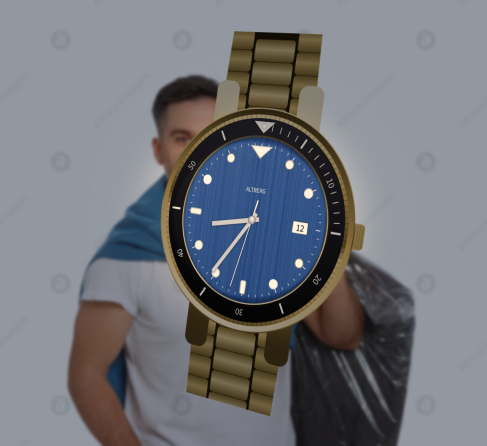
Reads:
8,35,32
